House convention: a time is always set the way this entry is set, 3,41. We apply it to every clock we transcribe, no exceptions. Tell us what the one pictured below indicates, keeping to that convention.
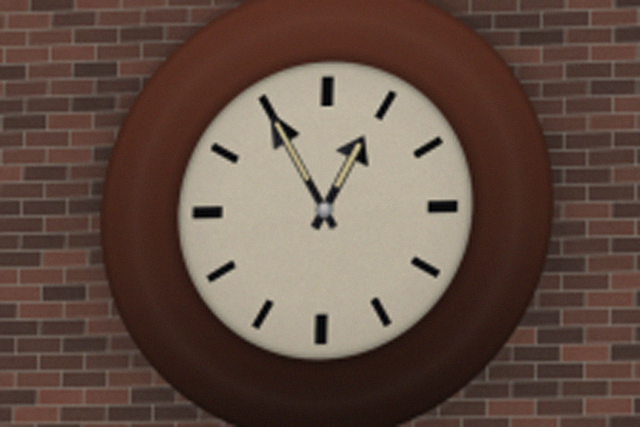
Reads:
12,55
